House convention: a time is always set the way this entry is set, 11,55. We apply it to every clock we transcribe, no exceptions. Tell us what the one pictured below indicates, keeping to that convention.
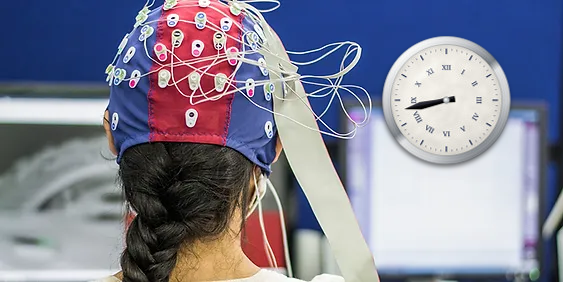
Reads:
8,43
